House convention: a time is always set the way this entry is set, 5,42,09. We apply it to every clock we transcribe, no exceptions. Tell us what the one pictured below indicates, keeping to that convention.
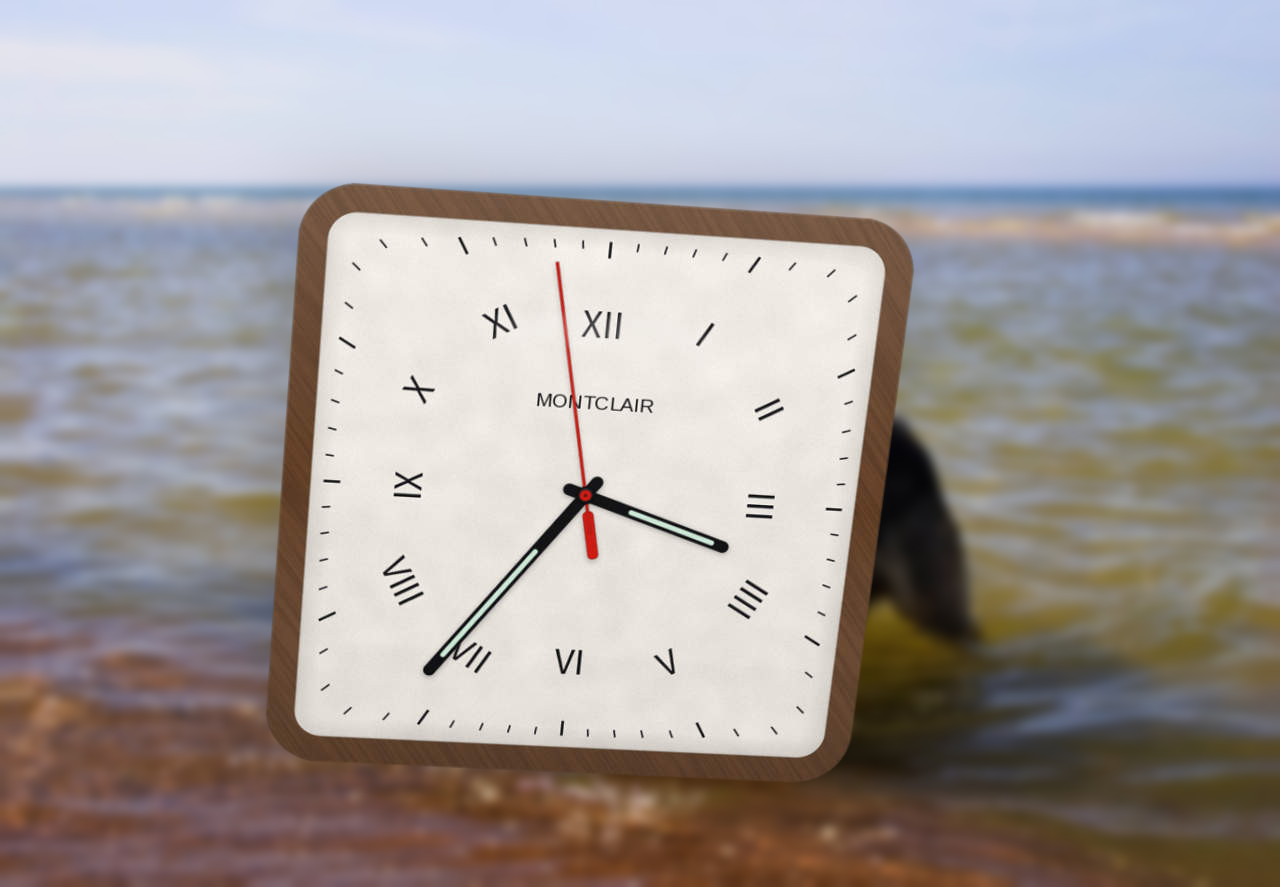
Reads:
3,35,58
